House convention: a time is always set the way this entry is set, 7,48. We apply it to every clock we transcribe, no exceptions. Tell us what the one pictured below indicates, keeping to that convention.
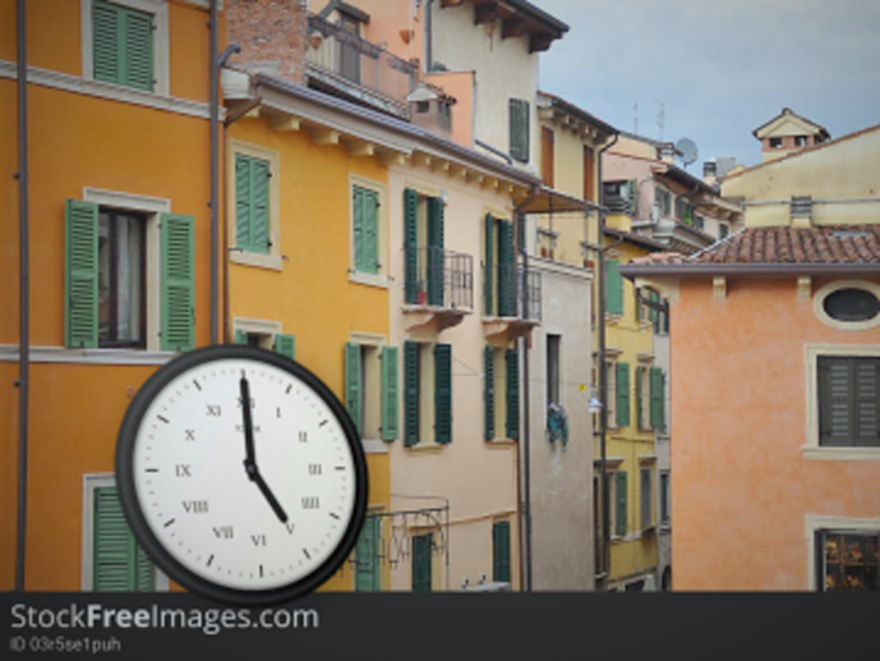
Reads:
5,00
